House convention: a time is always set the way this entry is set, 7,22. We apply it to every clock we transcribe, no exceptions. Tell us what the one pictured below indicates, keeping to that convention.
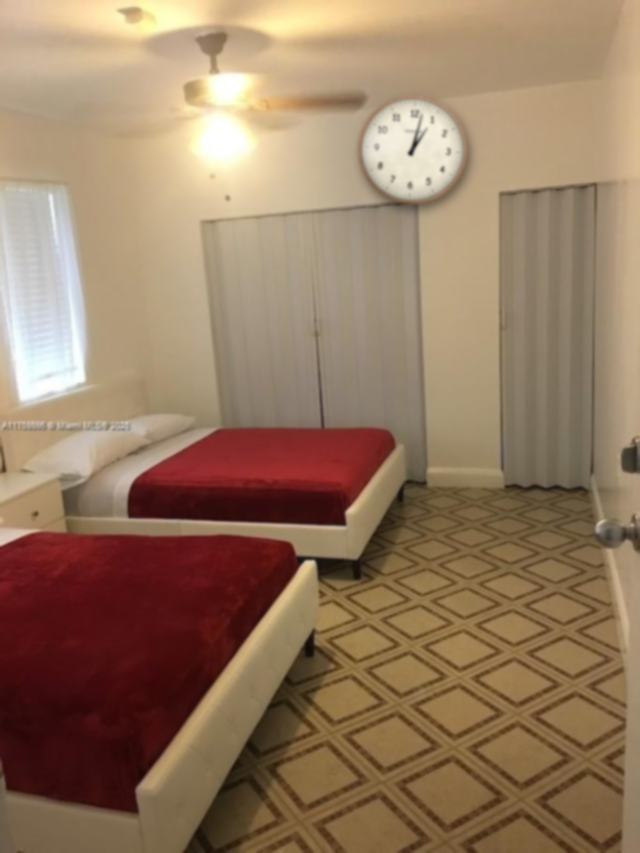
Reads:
1,02
